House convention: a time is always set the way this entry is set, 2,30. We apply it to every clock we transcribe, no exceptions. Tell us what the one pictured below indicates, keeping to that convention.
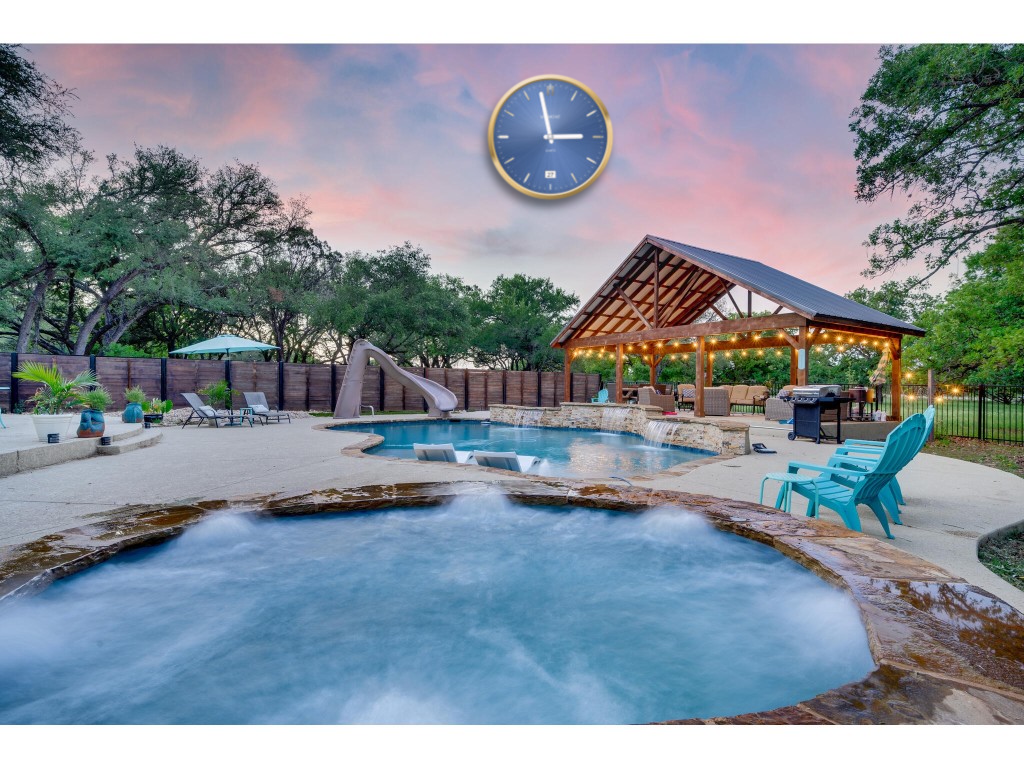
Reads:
2,58
